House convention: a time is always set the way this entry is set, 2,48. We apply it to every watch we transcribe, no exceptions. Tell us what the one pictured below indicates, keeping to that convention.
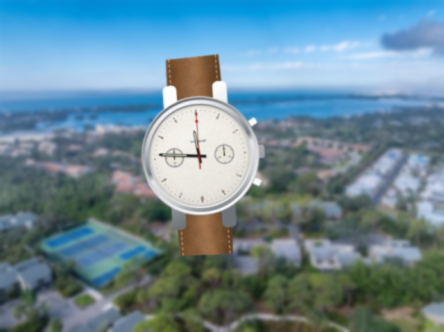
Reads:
11,46
